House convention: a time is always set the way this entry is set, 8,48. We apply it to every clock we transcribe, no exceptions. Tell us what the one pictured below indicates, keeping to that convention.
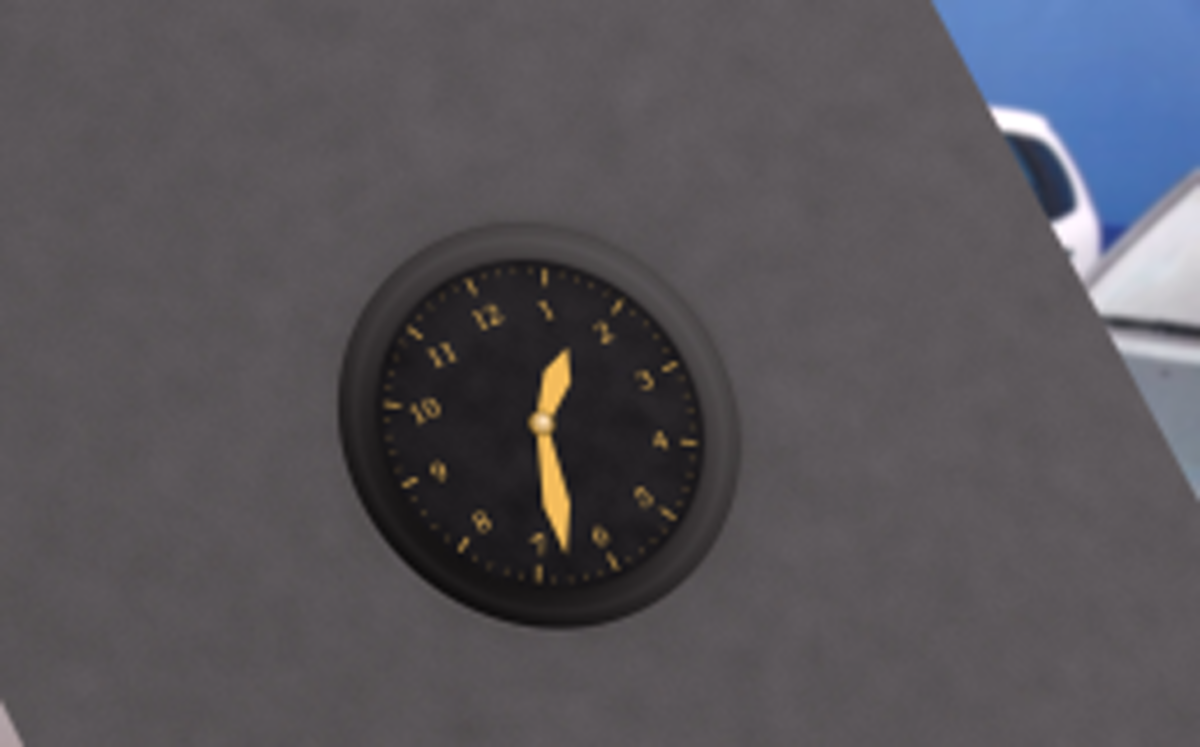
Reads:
1,33
